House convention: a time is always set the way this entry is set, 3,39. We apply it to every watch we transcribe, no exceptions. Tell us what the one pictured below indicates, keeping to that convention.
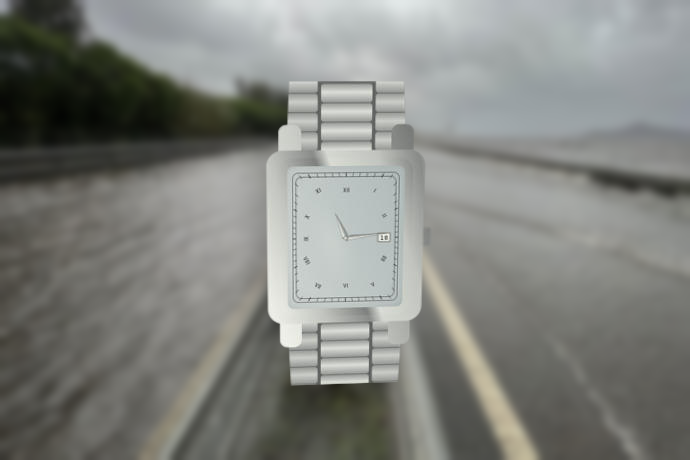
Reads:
11,14
